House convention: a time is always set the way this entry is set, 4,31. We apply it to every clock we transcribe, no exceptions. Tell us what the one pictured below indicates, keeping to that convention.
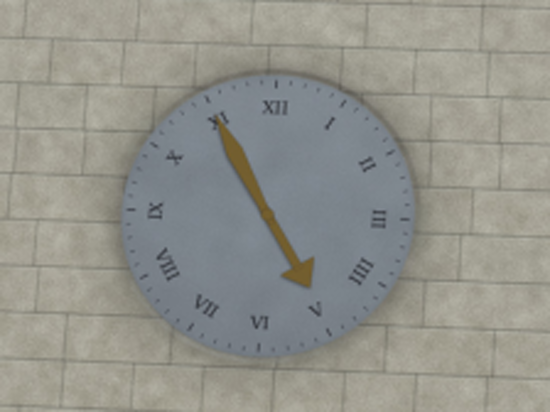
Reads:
4,55
